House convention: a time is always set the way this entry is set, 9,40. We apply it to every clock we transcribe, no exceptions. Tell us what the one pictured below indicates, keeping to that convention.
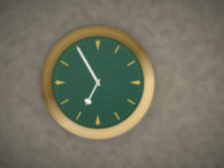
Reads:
6,55
